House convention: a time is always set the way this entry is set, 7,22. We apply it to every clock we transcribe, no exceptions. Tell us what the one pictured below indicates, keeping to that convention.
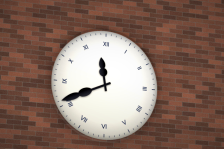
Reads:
11,41
